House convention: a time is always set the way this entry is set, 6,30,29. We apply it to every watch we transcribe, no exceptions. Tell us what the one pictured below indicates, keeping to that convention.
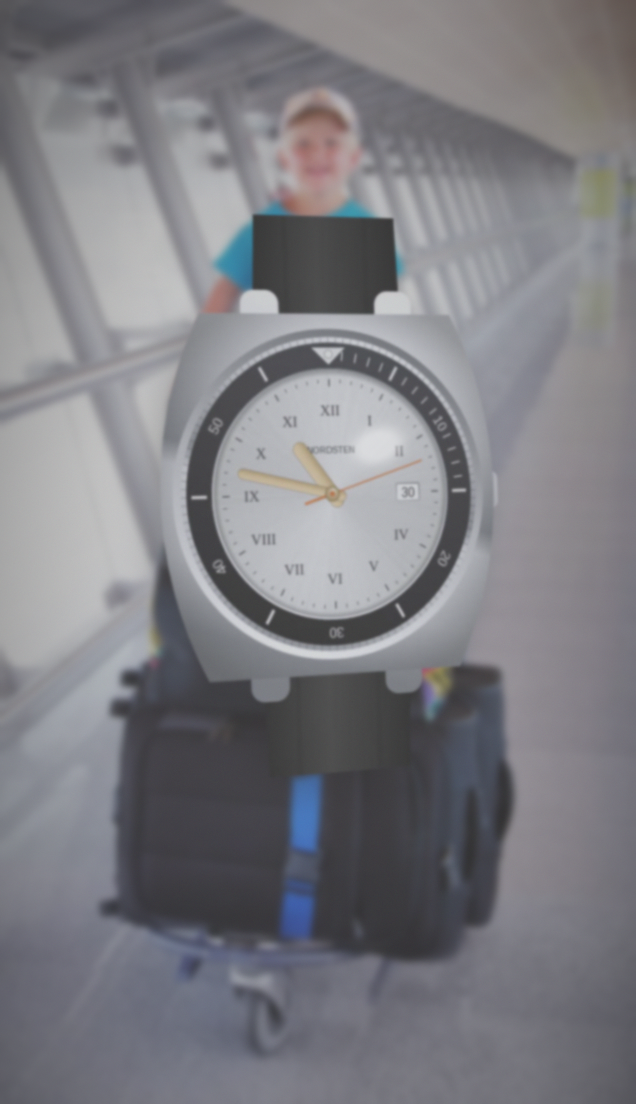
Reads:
10,47,12
